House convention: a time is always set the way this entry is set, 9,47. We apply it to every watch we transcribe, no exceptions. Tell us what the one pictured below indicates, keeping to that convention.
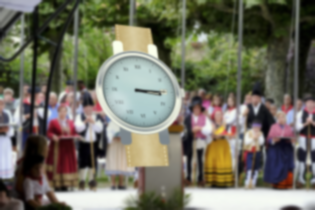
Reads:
3,15
